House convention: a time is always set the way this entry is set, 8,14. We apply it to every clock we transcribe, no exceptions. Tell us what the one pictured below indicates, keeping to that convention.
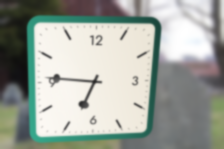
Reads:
6,46
